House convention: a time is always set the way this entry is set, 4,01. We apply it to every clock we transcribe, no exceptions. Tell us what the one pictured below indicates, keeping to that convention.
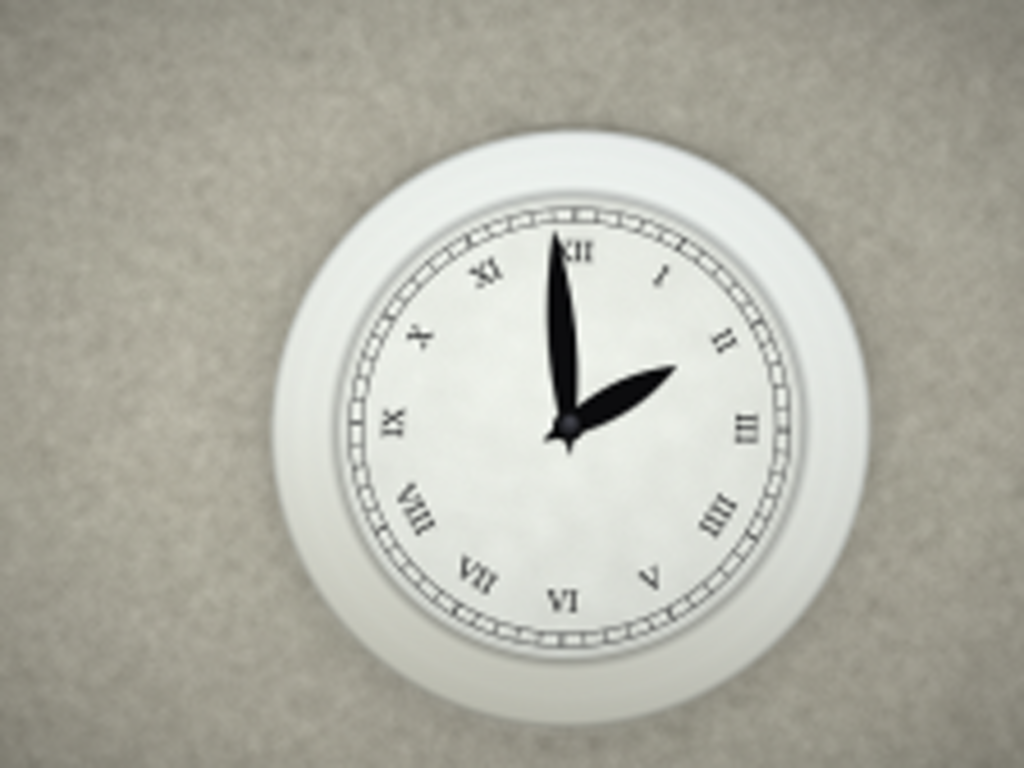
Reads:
1,59
